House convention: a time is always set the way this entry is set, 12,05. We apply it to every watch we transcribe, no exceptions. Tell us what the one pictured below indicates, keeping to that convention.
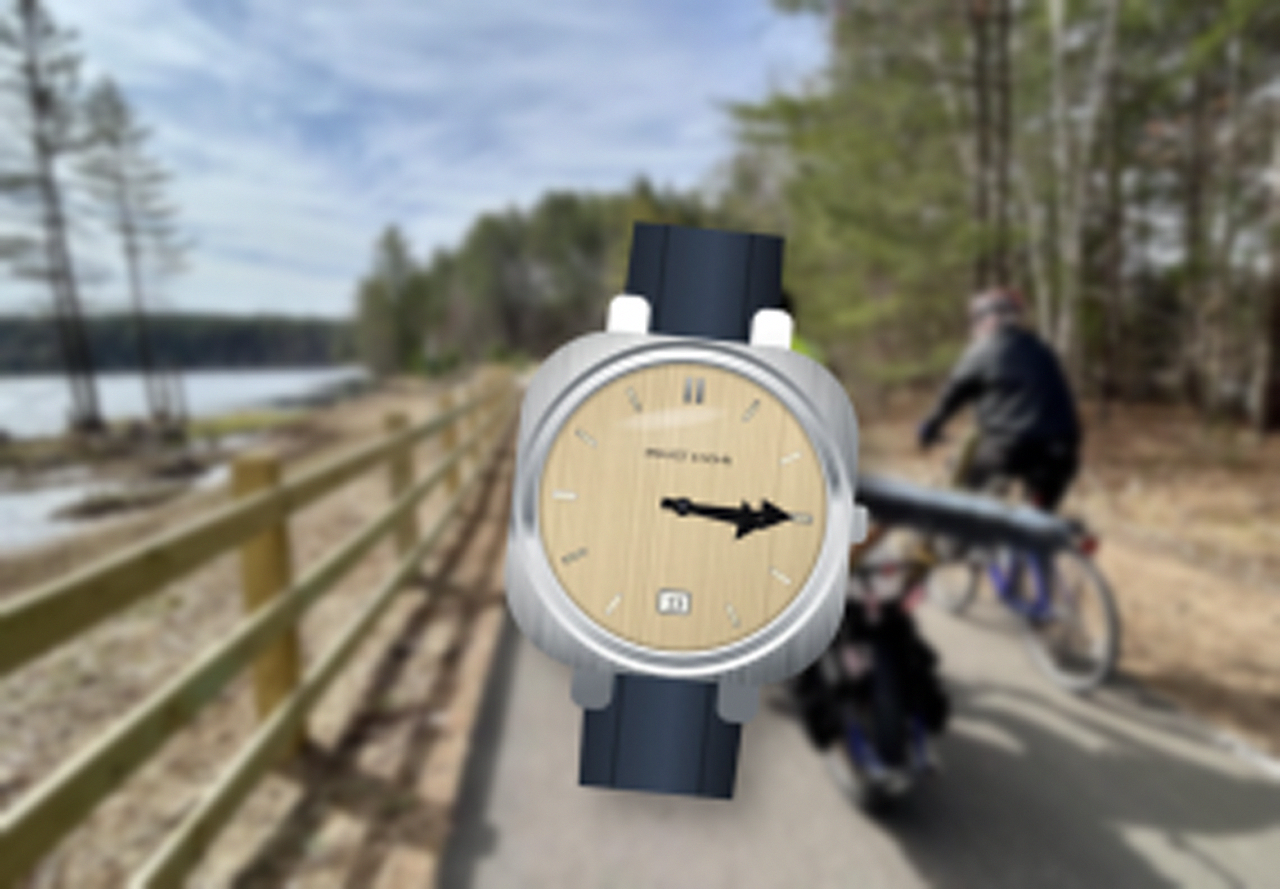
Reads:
3,15
